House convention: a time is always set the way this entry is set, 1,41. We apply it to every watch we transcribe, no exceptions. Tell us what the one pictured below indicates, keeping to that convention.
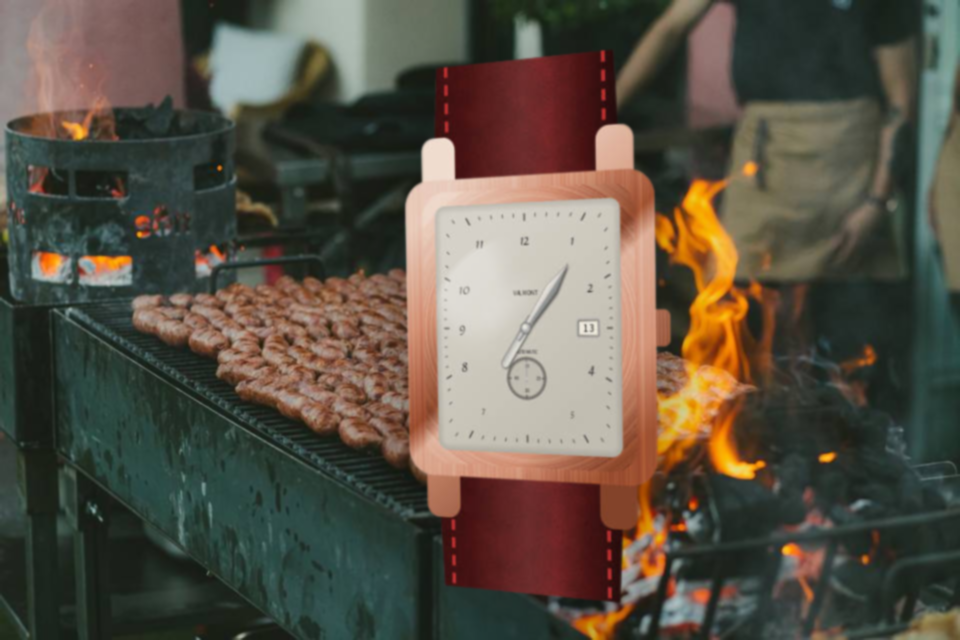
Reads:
7,06
